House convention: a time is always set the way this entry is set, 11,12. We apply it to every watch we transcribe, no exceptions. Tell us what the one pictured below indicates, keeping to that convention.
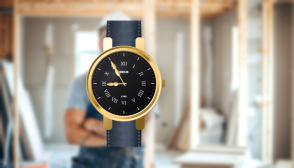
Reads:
8,55
